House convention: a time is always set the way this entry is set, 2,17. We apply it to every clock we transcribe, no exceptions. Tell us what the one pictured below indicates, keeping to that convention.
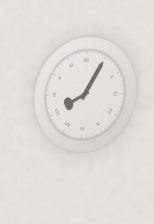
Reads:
8,05
